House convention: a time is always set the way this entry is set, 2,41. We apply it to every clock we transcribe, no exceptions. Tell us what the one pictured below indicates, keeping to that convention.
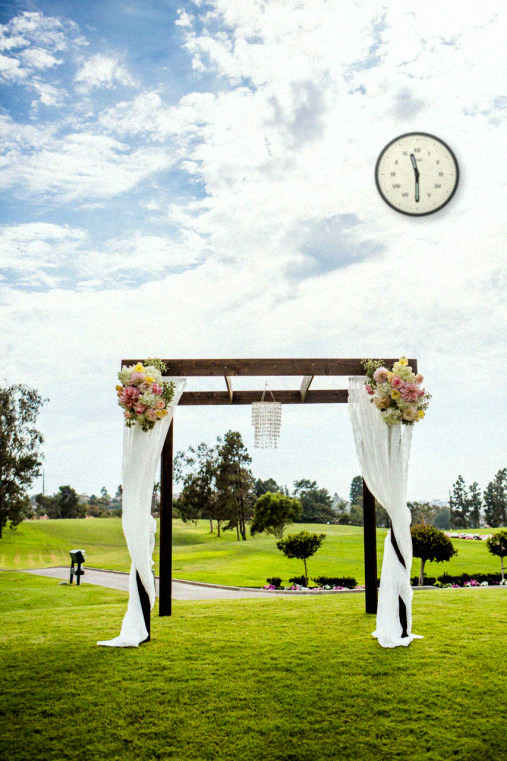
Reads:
11,30
